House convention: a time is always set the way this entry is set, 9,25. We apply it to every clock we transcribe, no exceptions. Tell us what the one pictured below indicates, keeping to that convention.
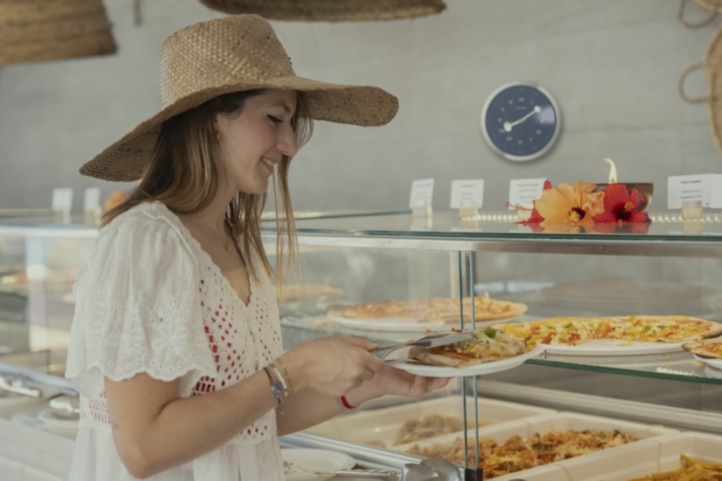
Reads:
8,09
